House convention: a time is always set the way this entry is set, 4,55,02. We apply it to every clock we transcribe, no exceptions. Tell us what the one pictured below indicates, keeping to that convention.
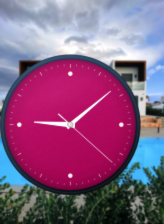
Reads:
9,08,22
